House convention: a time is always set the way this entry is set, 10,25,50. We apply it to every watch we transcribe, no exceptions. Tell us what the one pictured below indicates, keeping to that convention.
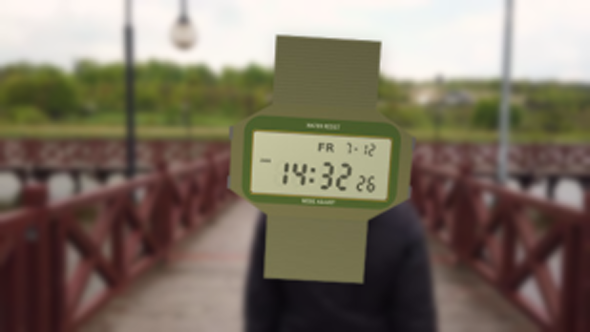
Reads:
14,32,26
